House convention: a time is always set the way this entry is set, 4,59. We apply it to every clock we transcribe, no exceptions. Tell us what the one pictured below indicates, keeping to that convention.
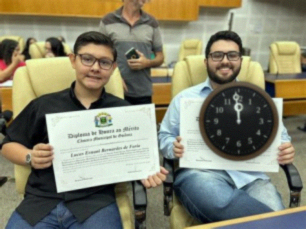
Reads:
11,59
